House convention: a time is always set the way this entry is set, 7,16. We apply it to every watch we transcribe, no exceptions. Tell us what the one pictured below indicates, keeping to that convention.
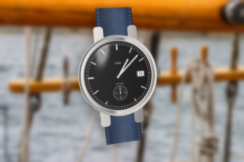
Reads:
1,08
